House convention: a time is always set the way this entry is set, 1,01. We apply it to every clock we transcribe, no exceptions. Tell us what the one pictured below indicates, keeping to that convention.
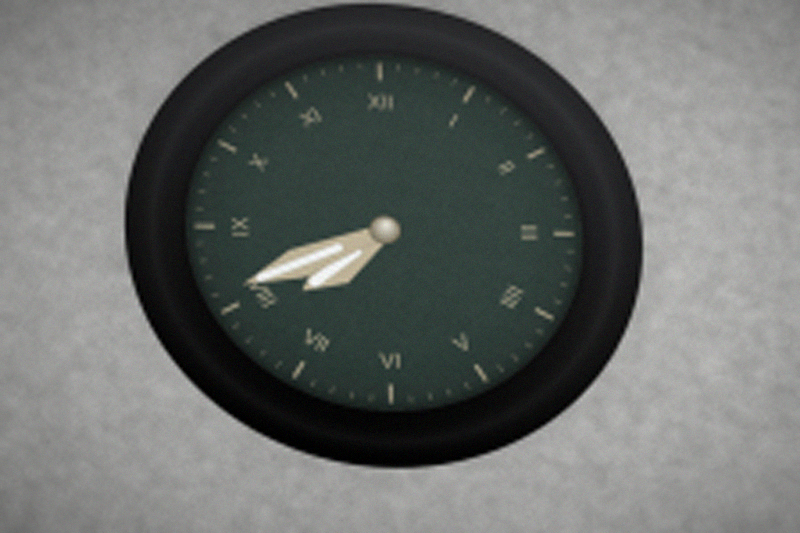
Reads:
7,41
